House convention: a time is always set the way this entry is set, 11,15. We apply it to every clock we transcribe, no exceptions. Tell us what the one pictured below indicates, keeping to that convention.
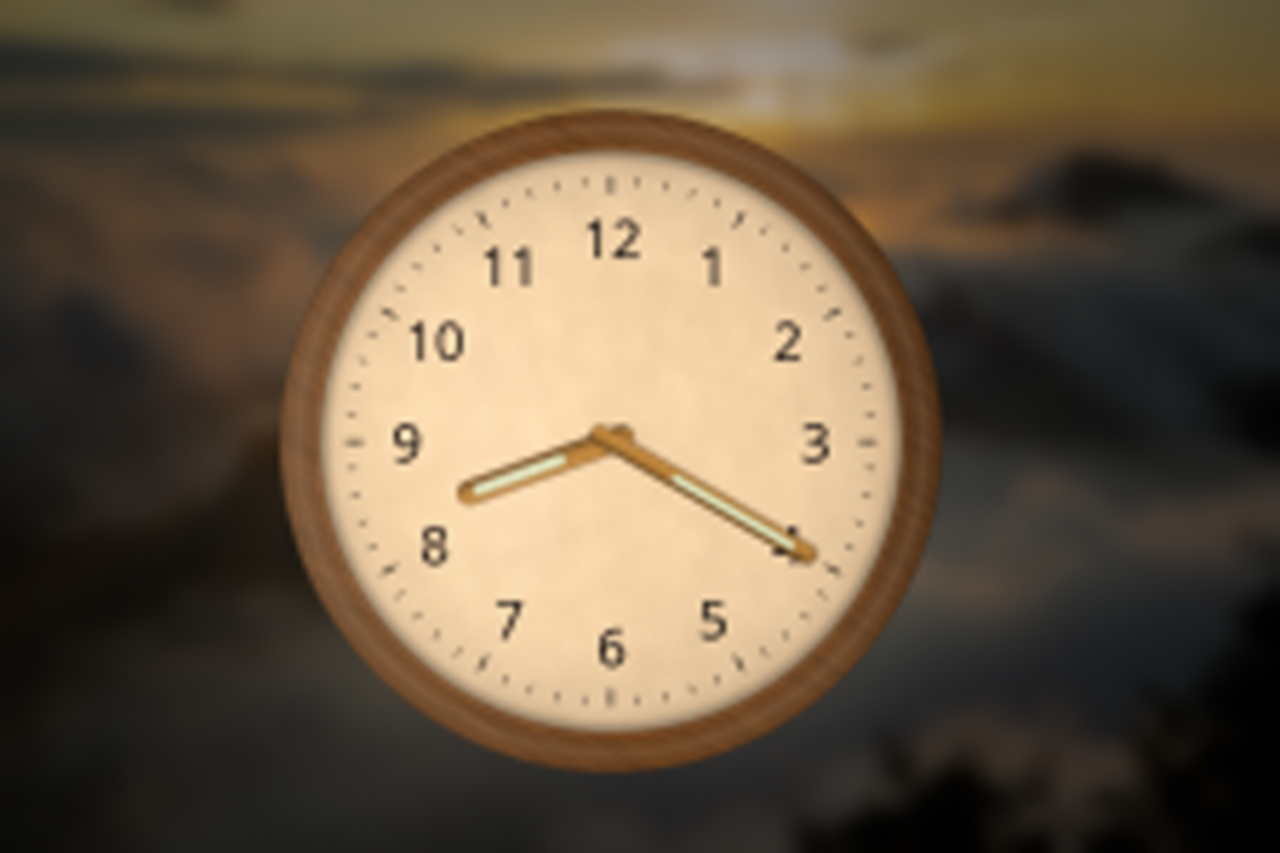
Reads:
8,20
